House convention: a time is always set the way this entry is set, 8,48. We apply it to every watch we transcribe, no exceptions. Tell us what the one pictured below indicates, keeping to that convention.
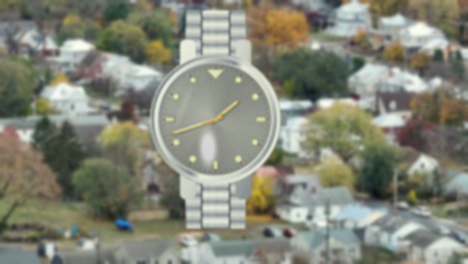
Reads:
1,42
